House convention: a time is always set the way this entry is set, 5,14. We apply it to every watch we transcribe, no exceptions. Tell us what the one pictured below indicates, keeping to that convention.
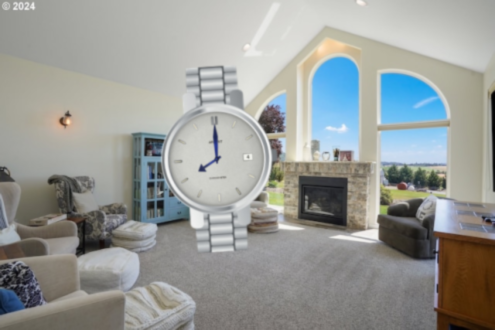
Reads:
8,00
